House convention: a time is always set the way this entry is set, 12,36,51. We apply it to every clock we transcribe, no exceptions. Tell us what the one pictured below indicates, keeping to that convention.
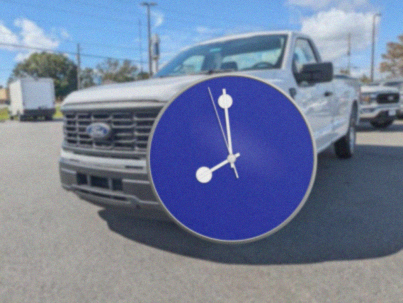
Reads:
7,58,57
